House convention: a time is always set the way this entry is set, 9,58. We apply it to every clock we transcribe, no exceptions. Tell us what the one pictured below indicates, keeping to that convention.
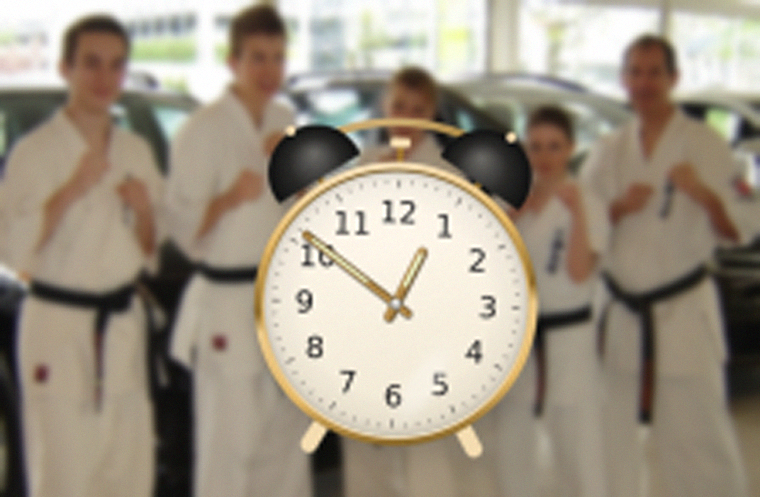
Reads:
12,51
